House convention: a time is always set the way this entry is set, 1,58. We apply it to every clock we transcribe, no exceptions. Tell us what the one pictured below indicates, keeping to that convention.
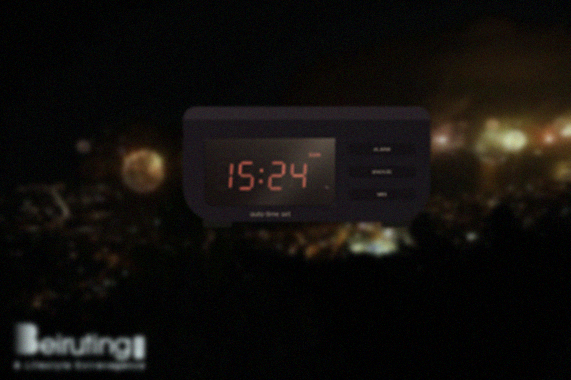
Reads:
15,24
